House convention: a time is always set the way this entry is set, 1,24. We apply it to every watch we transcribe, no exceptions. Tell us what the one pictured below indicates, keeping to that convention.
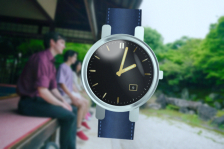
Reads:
2,02
